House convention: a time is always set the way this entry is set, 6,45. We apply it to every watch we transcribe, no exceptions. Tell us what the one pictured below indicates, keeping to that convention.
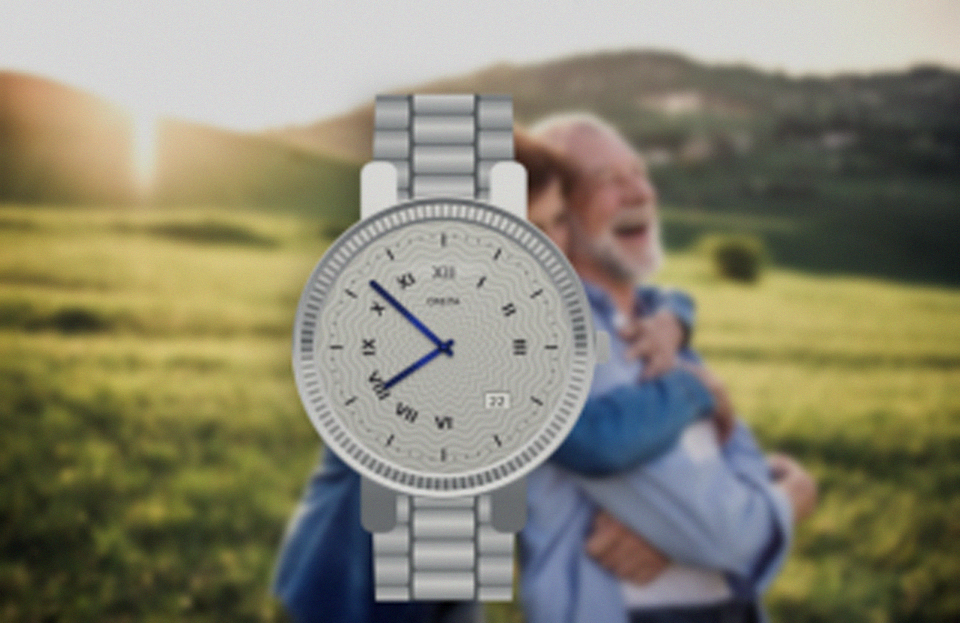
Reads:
7,52
